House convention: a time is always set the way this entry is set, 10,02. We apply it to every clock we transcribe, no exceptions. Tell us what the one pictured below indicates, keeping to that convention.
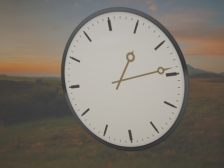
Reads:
1,14
